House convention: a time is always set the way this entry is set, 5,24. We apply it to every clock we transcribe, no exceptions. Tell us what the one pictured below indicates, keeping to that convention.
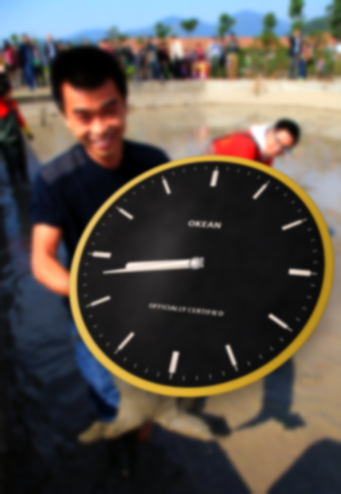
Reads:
8,43
